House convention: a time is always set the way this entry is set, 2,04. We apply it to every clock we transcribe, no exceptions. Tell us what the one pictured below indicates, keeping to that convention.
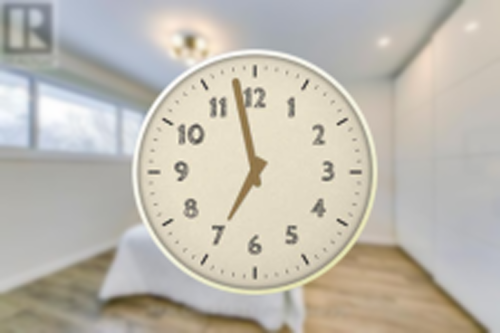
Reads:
6,58
